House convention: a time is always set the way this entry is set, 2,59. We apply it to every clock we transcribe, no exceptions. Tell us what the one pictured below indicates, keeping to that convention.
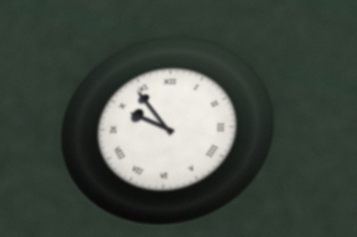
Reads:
9,54
